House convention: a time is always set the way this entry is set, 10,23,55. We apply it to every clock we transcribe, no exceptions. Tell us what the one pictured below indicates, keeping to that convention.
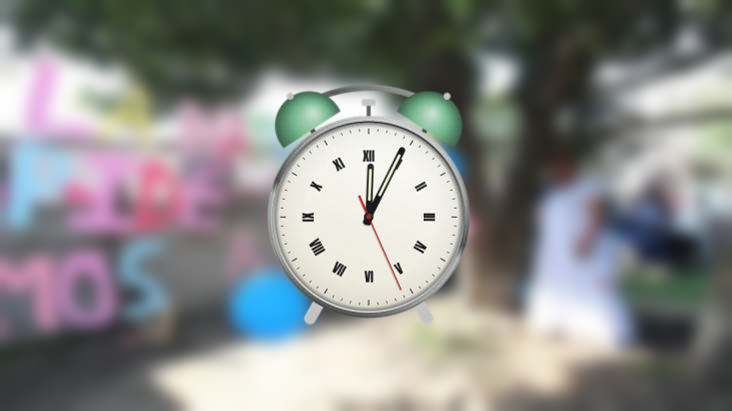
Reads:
12,04,26
